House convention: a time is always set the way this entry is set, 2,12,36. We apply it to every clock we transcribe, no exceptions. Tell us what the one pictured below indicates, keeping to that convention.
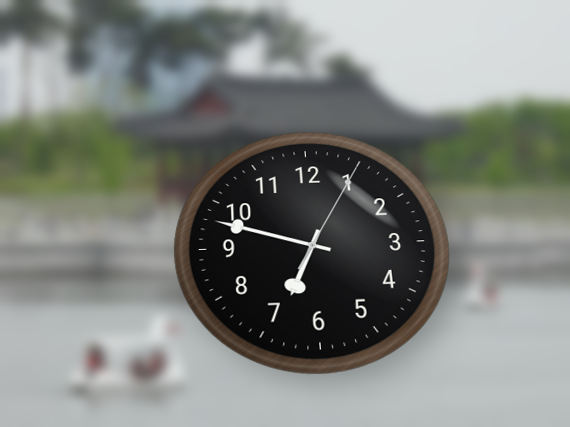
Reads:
6,48,05
